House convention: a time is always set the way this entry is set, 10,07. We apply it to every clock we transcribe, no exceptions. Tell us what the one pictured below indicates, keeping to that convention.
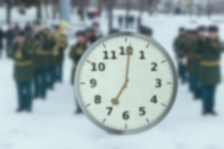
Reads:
7,01
